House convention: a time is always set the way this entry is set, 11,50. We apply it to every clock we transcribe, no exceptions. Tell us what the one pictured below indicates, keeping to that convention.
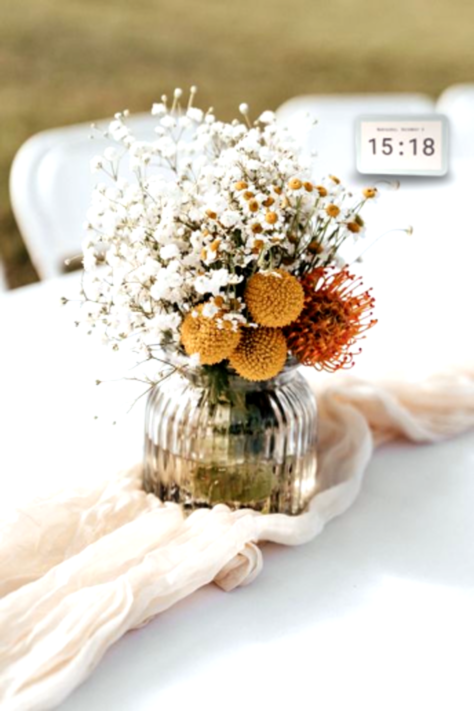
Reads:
15,18
